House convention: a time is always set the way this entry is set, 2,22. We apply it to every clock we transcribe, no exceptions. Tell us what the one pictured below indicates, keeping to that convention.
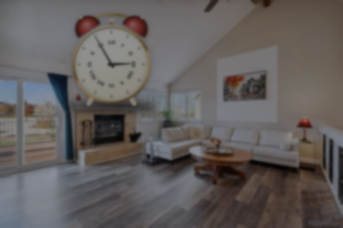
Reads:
2,55
